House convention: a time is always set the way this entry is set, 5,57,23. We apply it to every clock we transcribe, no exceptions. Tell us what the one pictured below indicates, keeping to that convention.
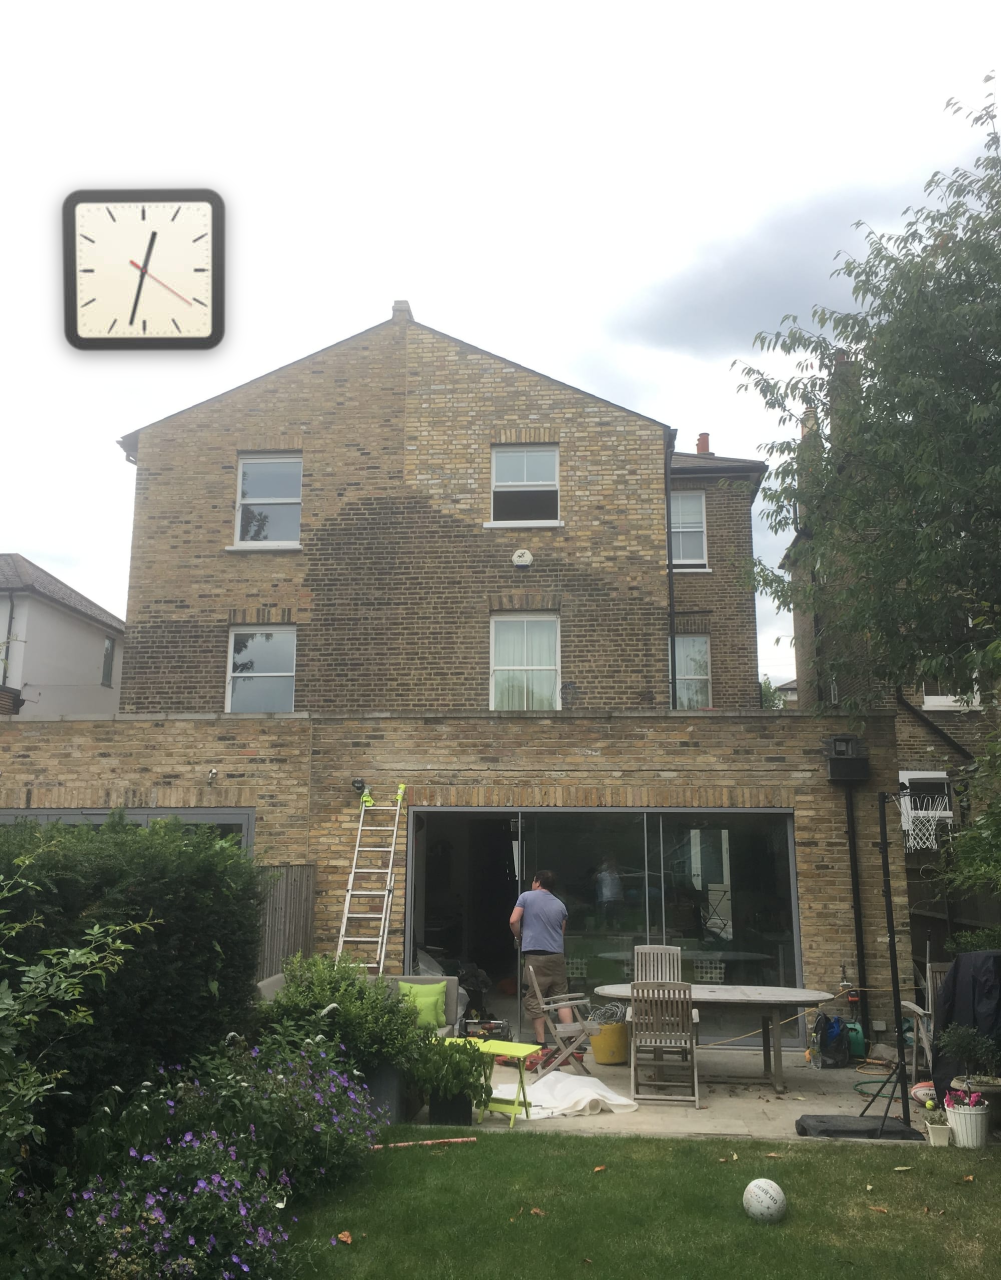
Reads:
12,32,21
